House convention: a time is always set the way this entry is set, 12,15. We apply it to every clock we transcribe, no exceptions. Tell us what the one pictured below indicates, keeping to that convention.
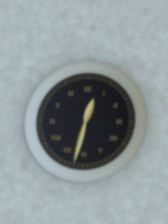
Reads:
12,32
